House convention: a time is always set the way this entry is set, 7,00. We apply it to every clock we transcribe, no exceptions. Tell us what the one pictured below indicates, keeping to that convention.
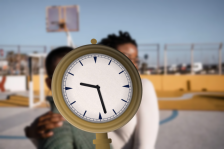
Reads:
9,28
